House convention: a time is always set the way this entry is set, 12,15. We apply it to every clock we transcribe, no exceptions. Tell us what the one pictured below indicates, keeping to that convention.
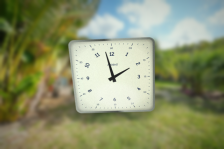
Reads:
1,58
